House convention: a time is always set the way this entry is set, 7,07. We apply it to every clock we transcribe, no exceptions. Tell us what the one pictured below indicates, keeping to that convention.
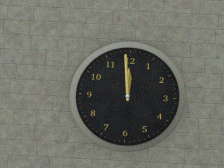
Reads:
11,59
